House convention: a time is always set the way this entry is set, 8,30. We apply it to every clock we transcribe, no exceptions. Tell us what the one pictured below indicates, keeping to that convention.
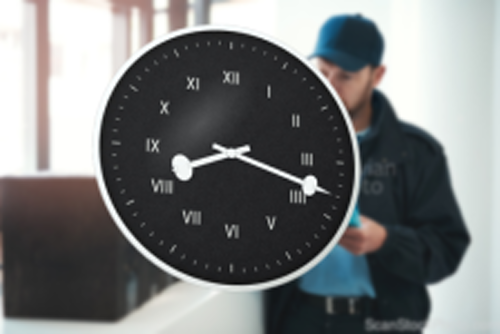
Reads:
8,18
